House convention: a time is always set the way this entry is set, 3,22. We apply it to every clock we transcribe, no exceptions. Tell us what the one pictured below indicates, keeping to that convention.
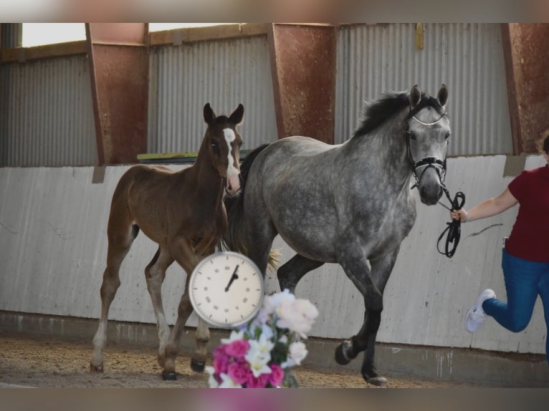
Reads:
1,04
